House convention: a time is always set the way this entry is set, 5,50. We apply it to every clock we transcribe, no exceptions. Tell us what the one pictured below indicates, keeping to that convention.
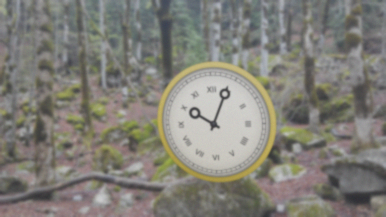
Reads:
10,04
